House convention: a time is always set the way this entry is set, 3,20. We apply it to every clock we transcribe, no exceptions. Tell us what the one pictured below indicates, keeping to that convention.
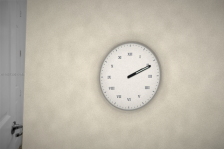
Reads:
2,11
